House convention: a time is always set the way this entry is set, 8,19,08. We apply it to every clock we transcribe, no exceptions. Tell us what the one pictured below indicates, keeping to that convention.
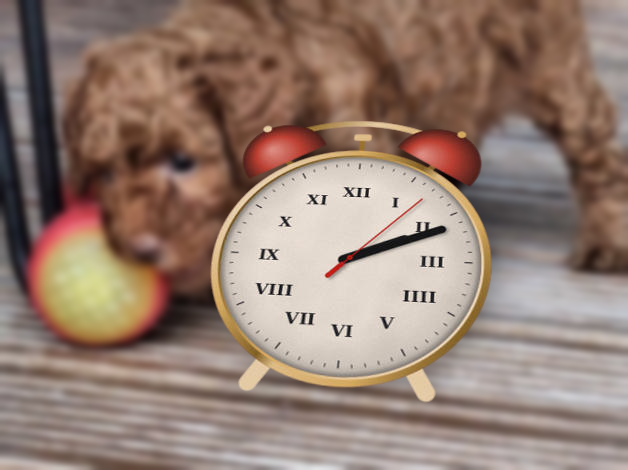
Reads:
2,11,07
